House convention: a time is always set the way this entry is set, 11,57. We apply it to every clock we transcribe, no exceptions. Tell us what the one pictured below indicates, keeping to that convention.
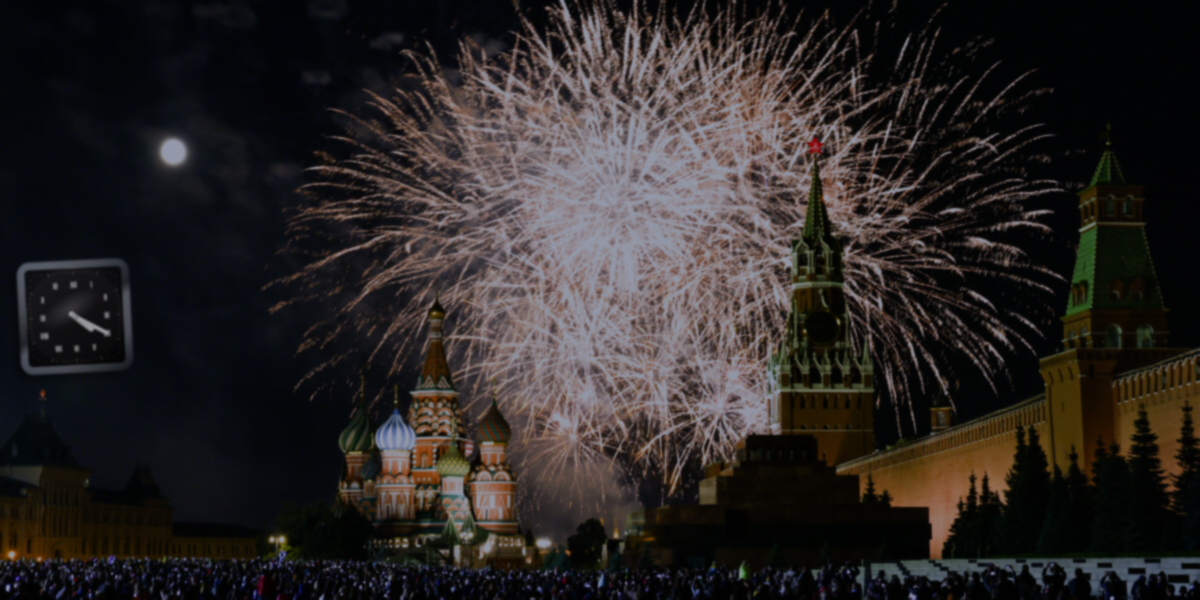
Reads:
4,20
